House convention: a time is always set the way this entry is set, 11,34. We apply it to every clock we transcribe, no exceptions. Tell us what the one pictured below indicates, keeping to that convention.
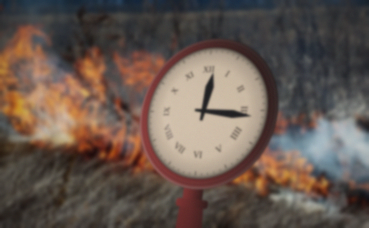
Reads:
12,16
